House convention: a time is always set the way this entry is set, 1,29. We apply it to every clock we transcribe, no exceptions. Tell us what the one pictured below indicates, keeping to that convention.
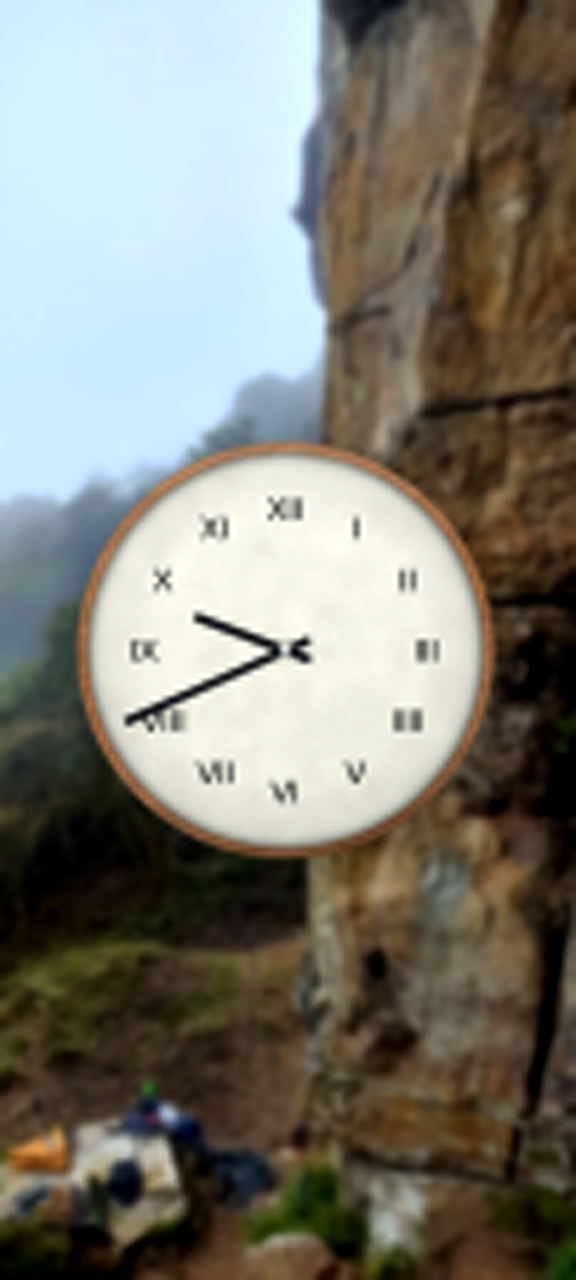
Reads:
9,41
